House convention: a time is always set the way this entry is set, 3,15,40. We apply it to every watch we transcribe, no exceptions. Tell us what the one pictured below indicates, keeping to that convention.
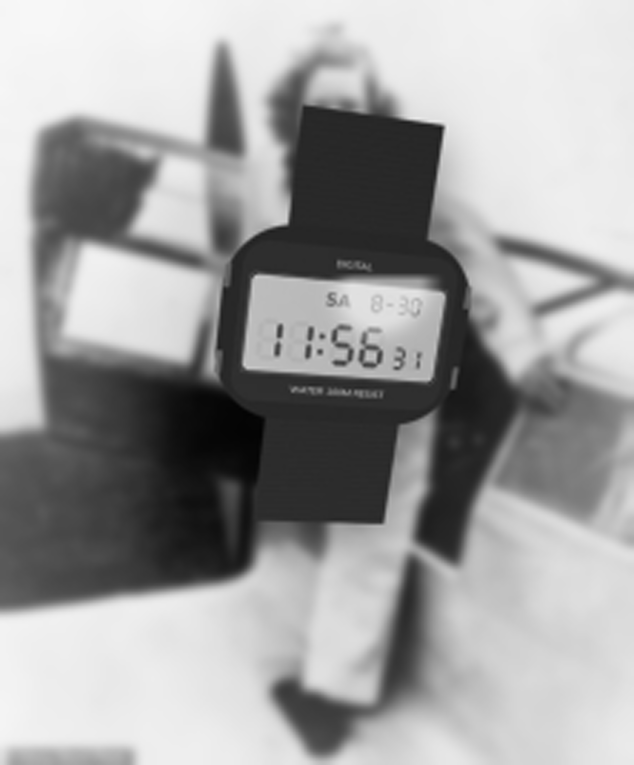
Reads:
11,56,31
